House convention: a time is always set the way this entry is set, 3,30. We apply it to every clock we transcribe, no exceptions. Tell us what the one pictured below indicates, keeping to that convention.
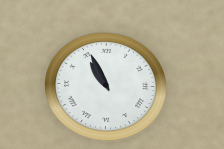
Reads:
10,56
